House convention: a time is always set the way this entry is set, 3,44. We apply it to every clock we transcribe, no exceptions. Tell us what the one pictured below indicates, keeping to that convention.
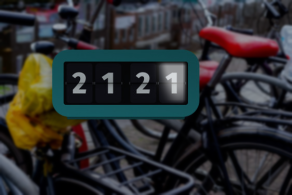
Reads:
21,21
